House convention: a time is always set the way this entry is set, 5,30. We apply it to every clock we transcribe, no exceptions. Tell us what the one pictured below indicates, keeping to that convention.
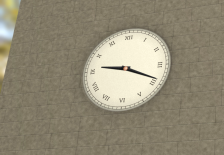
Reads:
9,19
